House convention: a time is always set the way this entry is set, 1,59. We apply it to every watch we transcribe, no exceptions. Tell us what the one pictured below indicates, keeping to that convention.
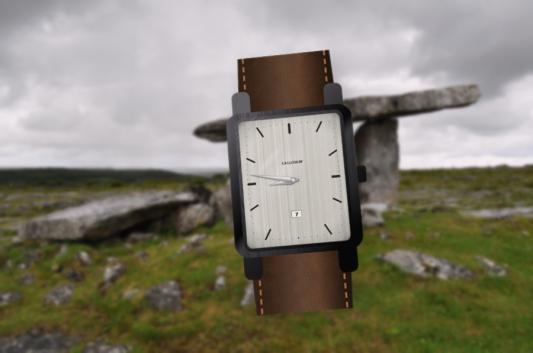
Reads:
8,47
